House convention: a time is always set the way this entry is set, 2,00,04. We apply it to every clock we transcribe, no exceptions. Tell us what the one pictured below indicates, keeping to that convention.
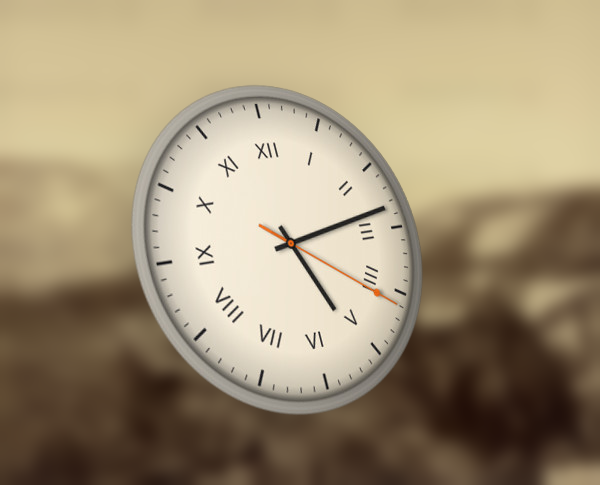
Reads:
5,13,21
